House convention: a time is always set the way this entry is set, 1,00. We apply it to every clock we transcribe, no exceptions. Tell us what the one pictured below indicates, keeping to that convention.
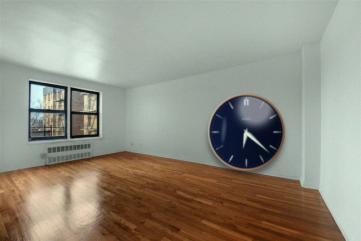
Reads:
6,22
